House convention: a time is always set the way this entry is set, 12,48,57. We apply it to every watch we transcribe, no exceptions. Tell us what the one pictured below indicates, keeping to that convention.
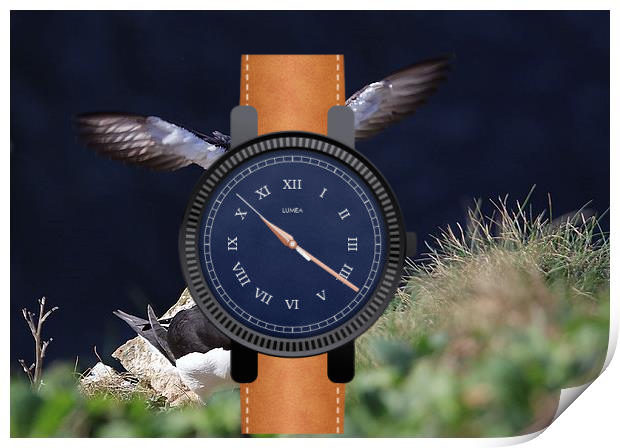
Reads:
10,20,52
